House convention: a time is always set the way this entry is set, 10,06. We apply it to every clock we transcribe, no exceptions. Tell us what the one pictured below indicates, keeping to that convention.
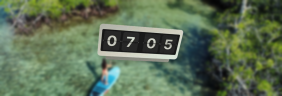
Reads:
7,05
